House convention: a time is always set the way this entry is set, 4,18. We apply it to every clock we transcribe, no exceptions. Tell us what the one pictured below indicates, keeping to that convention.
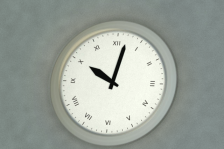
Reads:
10,02
